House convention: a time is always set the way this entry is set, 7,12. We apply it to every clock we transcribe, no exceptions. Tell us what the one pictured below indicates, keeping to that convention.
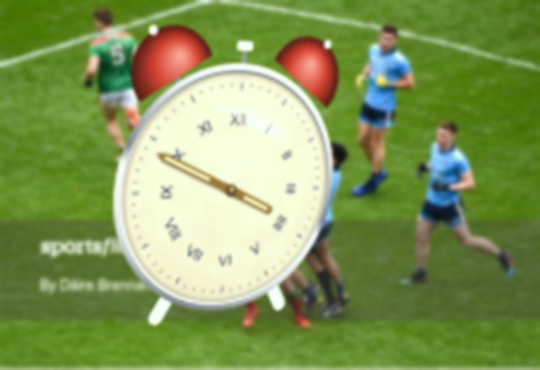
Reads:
3,49
